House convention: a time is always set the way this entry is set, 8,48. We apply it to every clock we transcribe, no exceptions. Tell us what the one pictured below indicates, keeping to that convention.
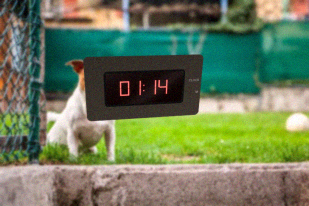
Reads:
1,14
